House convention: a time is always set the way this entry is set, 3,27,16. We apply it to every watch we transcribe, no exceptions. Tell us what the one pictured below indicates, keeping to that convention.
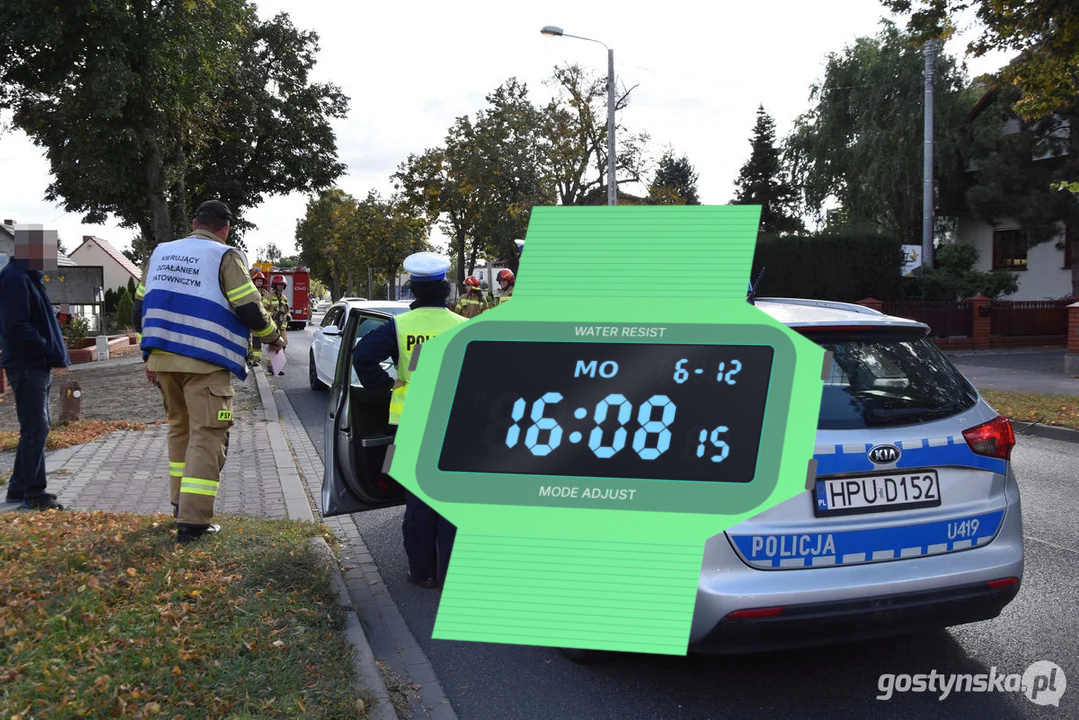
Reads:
16,08,15
